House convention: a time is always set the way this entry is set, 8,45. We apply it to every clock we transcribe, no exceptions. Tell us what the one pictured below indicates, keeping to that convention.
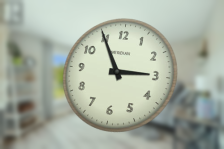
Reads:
2,55
